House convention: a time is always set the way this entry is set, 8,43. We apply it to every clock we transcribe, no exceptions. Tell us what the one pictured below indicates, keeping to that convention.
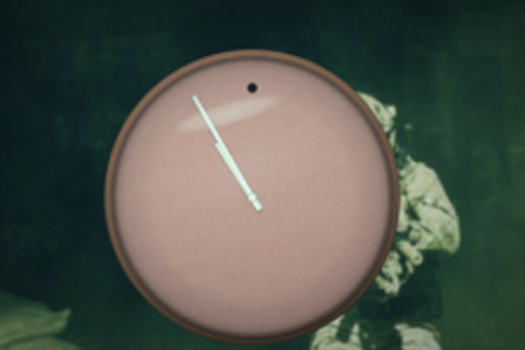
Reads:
10,55
